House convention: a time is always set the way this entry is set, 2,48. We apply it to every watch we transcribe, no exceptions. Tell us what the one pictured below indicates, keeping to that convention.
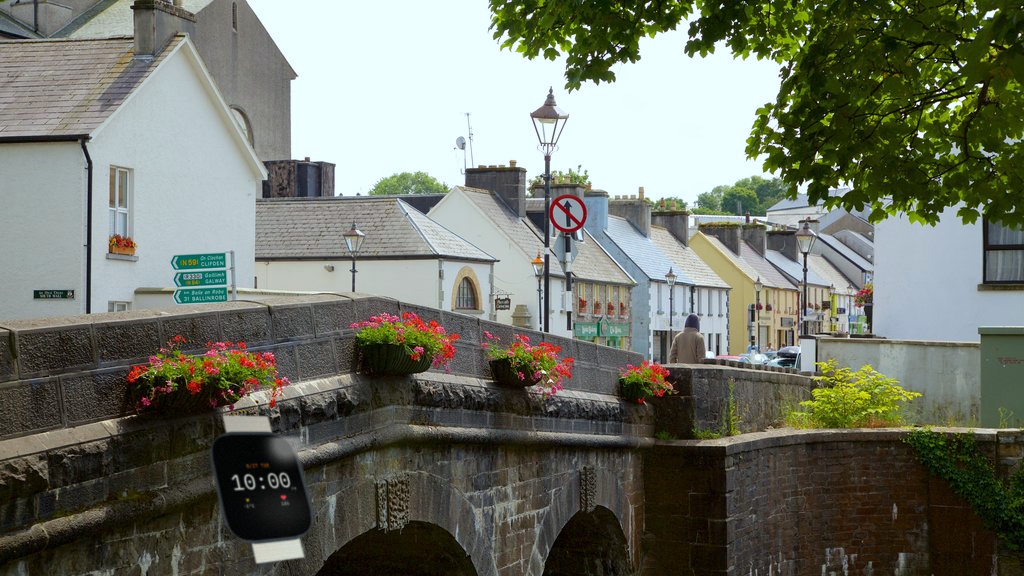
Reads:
10,00
